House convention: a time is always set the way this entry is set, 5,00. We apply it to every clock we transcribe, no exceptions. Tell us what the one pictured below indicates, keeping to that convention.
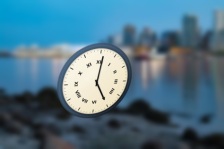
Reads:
5,01
